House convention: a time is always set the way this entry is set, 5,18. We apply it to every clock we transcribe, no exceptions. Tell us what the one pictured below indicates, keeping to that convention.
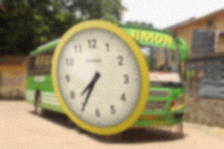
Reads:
7,35
